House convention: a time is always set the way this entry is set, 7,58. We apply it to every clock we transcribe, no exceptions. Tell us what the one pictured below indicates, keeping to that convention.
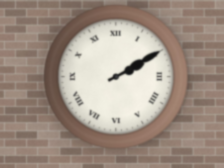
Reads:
2,10
